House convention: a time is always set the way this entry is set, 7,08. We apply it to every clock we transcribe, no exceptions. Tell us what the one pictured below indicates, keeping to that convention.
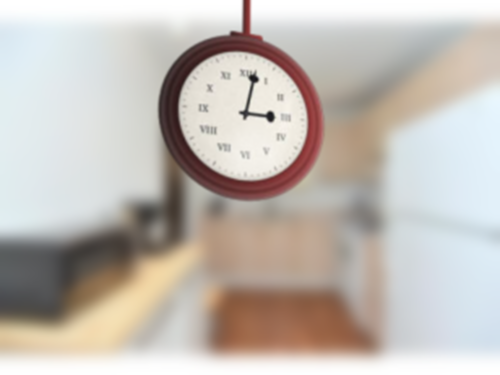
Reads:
3,02
